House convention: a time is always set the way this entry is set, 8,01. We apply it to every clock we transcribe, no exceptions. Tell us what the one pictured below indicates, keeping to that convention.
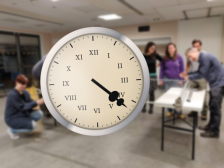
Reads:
4,22
